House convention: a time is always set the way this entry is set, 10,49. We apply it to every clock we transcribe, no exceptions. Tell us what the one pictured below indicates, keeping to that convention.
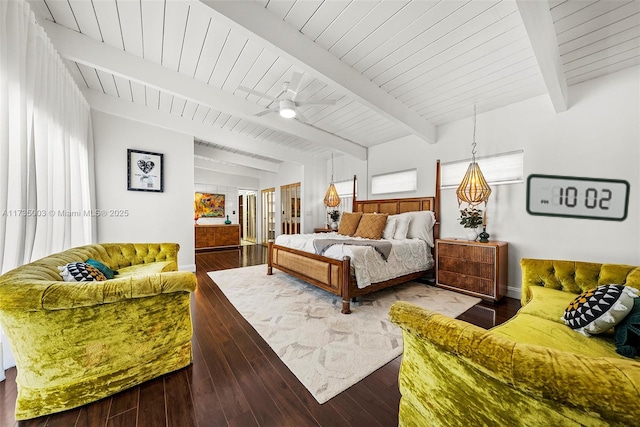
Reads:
10,02
